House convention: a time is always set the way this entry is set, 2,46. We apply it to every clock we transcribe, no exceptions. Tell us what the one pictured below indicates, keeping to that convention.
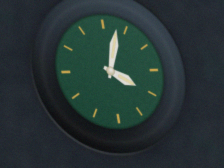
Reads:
4,03
